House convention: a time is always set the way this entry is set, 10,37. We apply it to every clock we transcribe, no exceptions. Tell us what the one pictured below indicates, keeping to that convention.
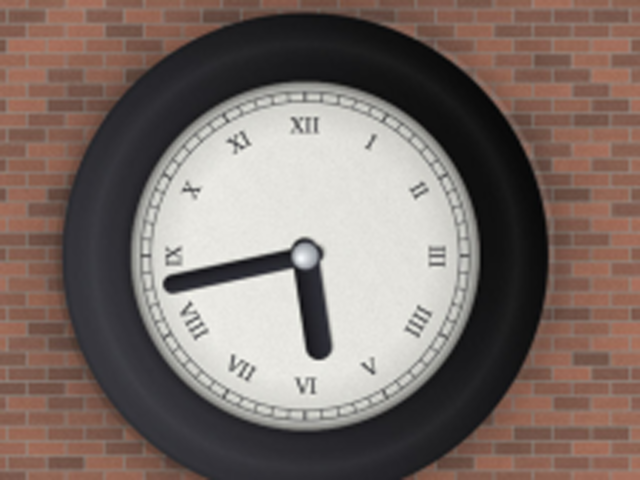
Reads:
5,43
